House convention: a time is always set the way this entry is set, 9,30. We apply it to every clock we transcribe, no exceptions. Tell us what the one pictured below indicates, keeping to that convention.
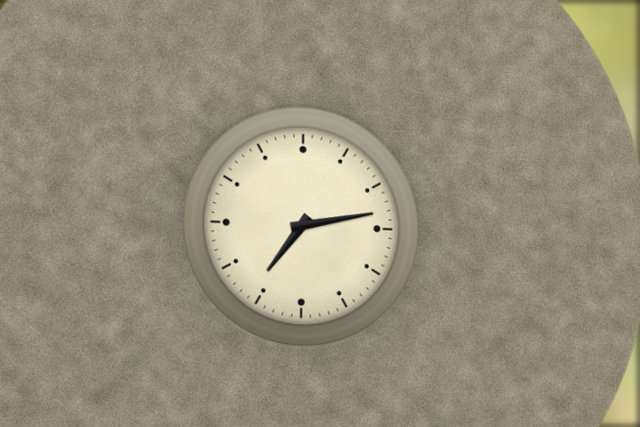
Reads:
7,13
